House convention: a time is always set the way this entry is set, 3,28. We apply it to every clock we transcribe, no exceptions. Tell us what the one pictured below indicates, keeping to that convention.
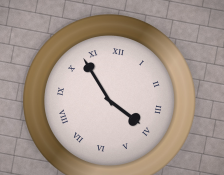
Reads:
3,53
